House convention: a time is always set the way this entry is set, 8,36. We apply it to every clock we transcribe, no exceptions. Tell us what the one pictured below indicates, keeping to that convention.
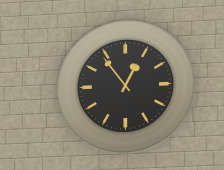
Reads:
12,54
